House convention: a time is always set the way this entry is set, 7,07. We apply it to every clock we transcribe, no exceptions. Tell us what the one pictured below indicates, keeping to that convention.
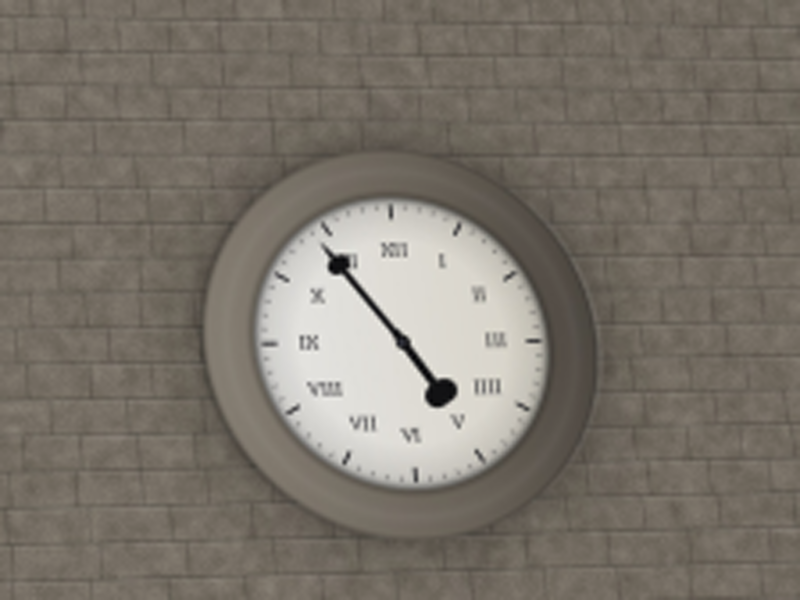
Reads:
4,54
